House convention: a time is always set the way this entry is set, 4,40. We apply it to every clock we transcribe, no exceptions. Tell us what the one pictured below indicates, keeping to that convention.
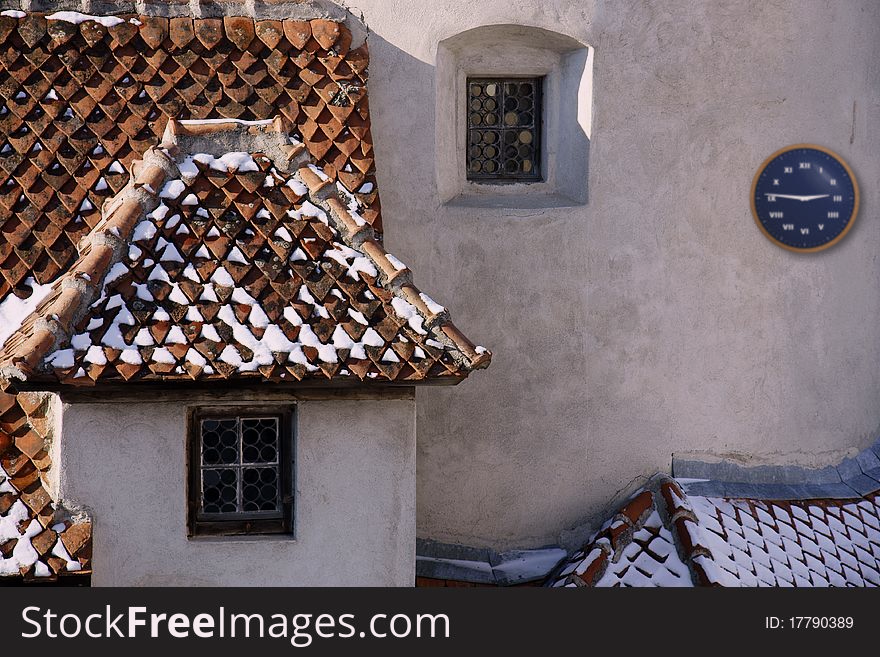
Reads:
2,46
